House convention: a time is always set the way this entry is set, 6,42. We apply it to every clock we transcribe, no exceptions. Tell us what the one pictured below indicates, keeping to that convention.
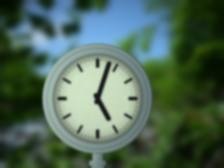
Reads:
5,03
